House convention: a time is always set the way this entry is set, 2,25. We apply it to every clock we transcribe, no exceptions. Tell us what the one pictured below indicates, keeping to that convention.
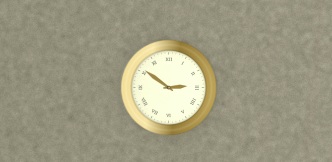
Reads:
2,51
